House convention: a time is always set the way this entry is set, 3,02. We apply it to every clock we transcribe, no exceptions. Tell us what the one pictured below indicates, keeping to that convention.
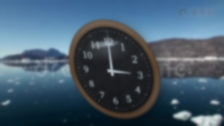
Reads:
3,00
